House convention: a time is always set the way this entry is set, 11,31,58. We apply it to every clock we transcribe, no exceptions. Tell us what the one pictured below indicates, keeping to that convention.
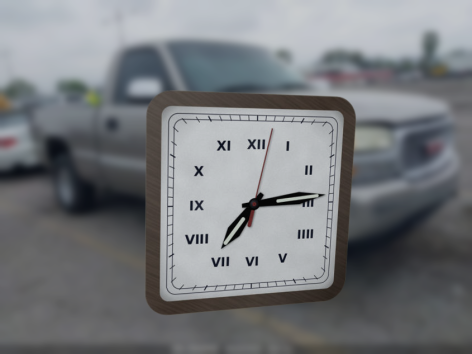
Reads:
7,14,02
